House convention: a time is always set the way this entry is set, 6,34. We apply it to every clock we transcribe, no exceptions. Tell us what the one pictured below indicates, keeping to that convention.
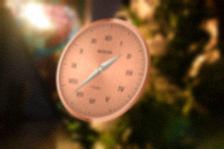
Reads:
1,37
